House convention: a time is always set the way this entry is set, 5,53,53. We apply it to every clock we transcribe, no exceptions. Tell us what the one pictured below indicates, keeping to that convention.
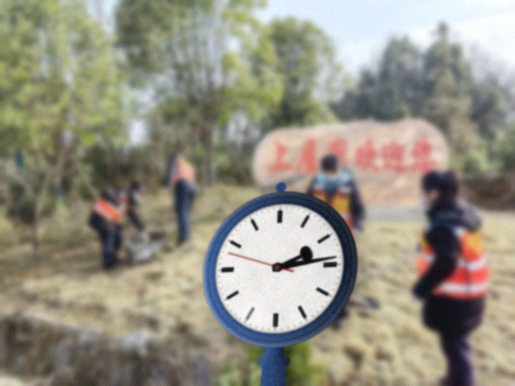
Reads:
2,13,48
